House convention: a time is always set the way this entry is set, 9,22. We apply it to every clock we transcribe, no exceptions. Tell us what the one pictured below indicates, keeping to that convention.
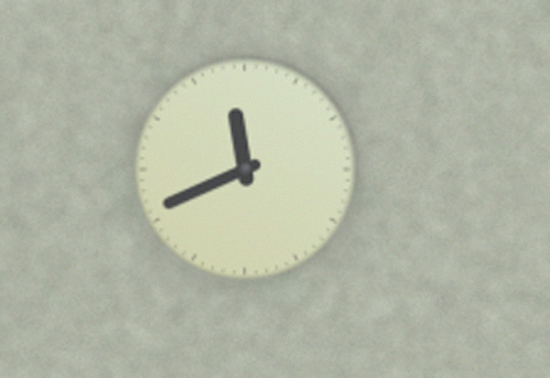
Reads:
11,41
